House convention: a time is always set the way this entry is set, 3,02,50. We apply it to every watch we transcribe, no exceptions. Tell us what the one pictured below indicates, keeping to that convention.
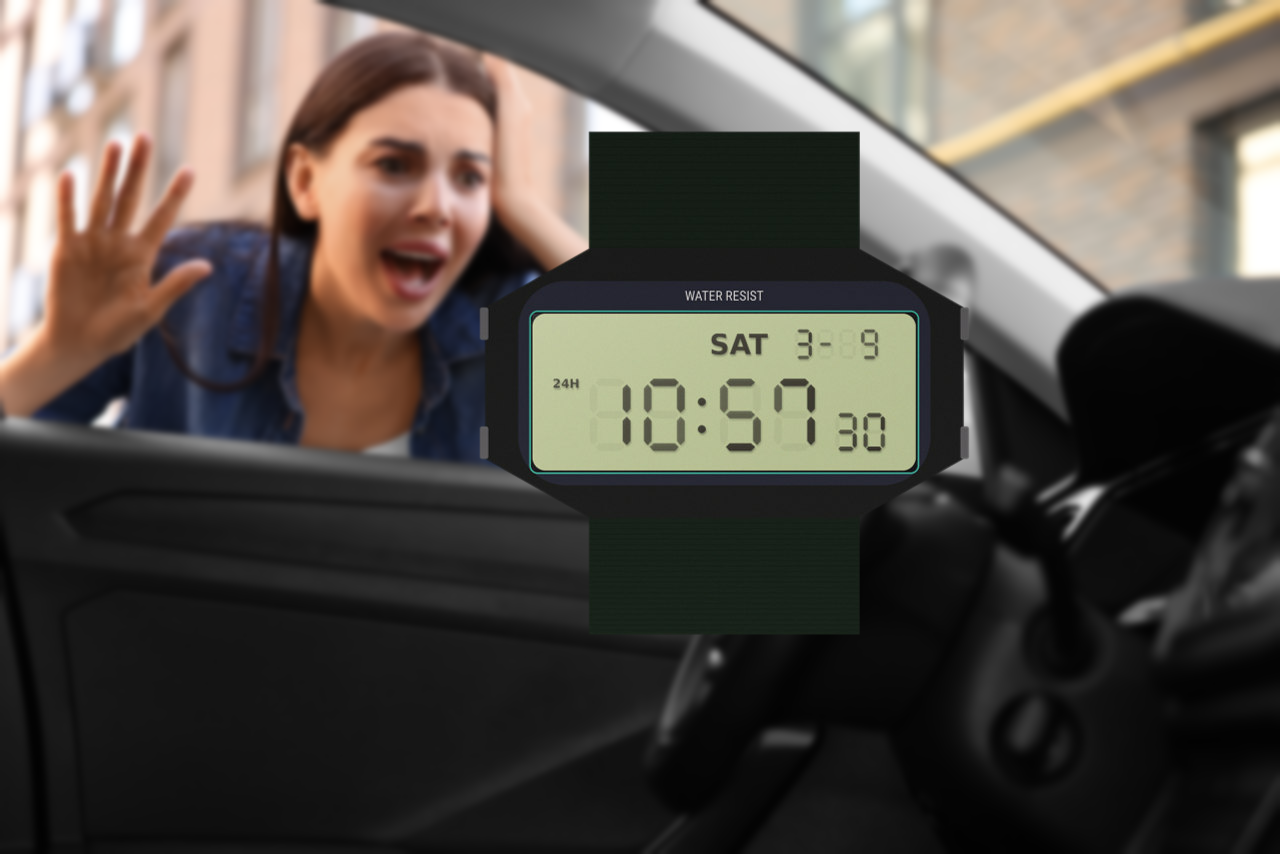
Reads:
10,57,30
